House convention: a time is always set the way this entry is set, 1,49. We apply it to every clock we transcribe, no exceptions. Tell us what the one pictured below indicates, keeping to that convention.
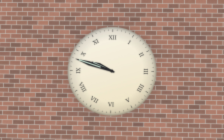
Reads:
9,48
